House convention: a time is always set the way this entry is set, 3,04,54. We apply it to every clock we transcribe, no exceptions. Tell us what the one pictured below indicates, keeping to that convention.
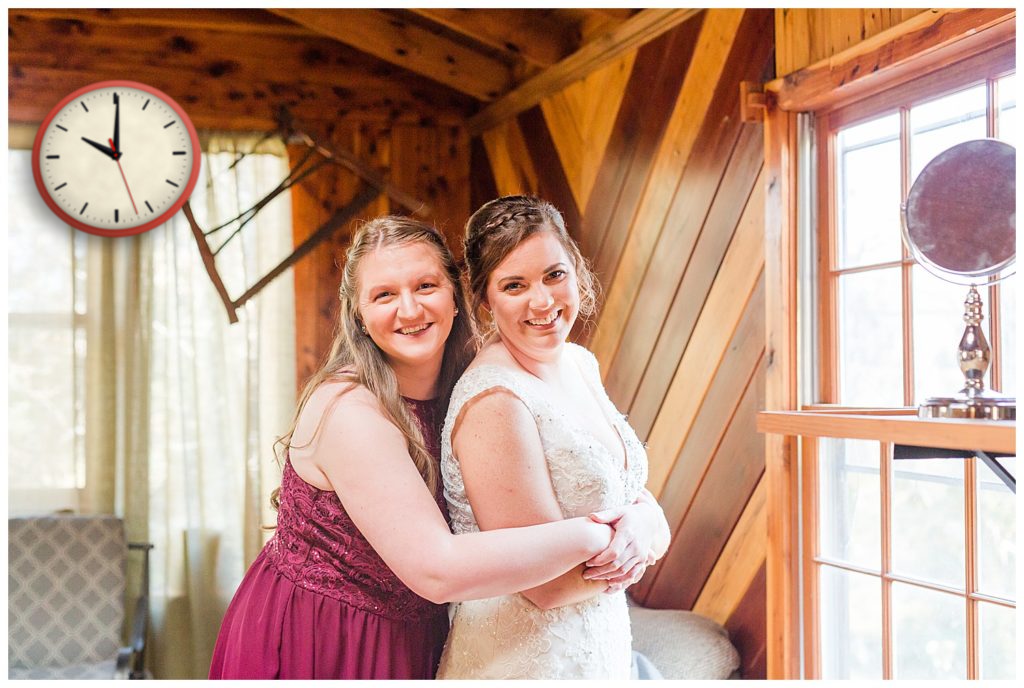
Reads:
10,00,27
